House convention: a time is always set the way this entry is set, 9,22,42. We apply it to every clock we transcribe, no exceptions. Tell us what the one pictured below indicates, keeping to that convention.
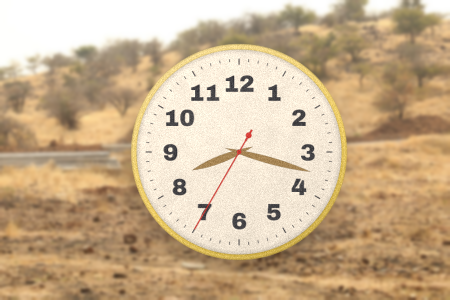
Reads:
8,17,35
